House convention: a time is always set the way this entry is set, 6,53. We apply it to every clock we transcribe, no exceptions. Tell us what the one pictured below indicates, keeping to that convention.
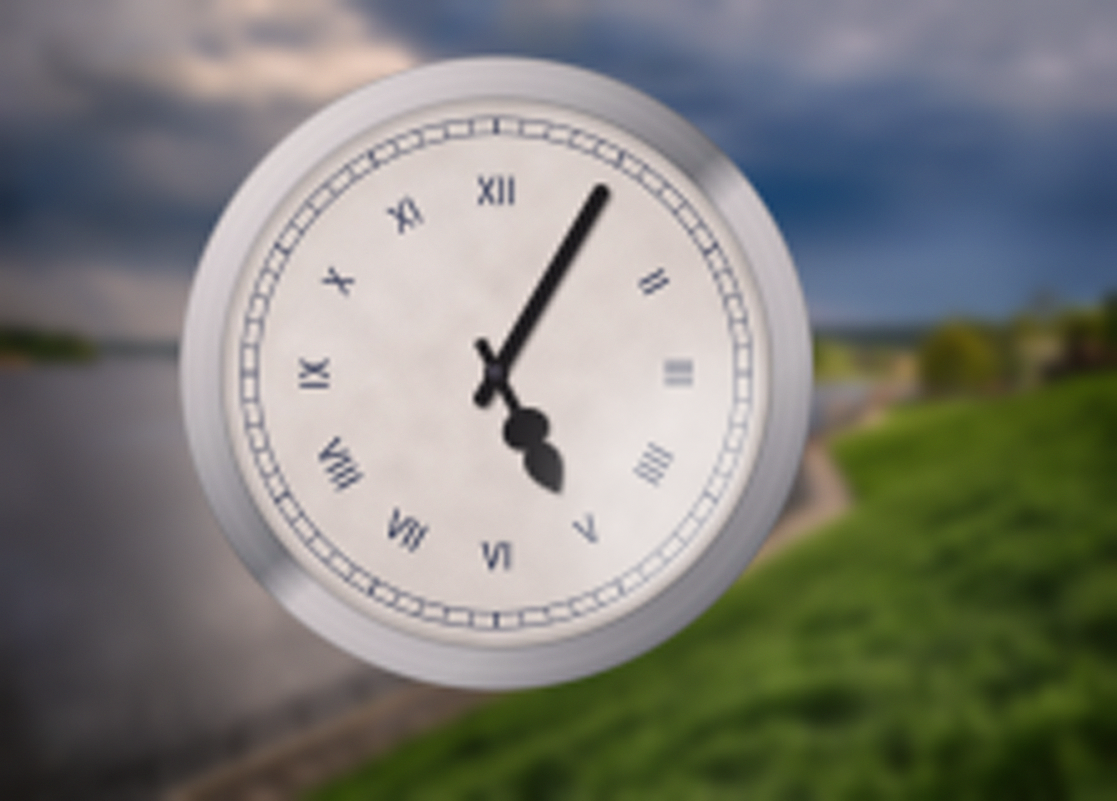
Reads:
5,05
